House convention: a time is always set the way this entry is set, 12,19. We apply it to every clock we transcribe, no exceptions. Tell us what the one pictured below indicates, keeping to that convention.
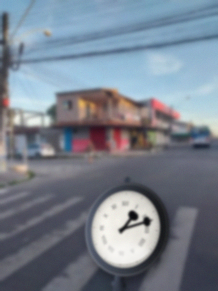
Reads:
1,12
